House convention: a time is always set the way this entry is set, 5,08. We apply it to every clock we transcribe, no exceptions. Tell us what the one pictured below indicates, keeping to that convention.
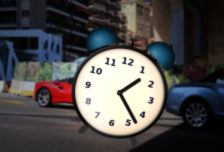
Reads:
1,23
